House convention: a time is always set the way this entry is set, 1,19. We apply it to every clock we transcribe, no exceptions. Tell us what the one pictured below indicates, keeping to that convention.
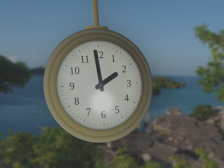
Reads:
1,59
